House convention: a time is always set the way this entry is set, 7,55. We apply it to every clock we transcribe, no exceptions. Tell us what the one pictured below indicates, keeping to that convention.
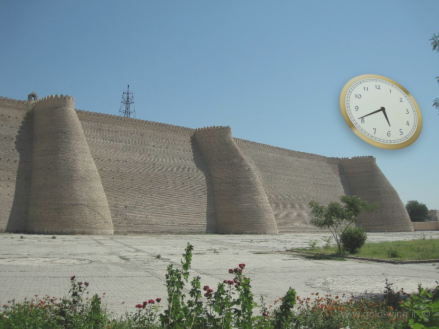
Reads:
5,41
